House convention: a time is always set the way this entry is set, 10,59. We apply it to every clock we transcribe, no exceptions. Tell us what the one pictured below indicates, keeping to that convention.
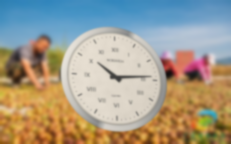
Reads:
10,14
